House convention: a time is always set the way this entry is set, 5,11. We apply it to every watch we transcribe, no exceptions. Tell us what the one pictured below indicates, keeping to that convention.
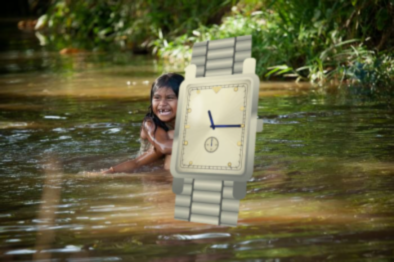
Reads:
11,15
